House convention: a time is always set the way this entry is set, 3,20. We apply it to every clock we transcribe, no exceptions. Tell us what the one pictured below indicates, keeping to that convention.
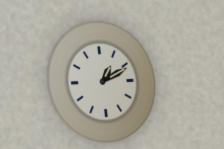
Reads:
1,11
